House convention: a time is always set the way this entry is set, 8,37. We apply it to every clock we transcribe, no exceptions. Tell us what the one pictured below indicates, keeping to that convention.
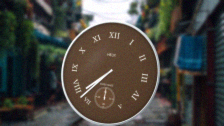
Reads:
7,37
